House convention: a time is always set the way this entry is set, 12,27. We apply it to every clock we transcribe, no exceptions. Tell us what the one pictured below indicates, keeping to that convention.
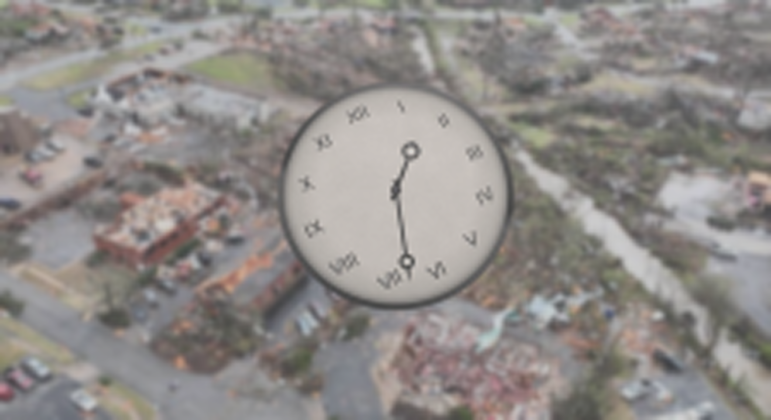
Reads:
1,33
